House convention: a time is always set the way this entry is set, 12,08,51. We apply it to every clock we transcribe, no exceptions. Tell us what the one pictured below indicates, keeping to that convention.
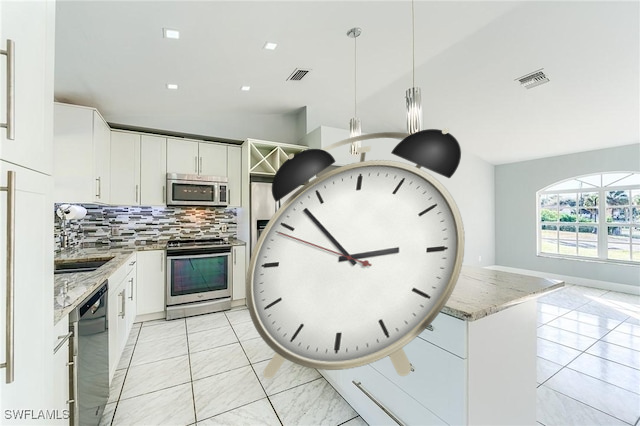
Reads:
2,52,49
